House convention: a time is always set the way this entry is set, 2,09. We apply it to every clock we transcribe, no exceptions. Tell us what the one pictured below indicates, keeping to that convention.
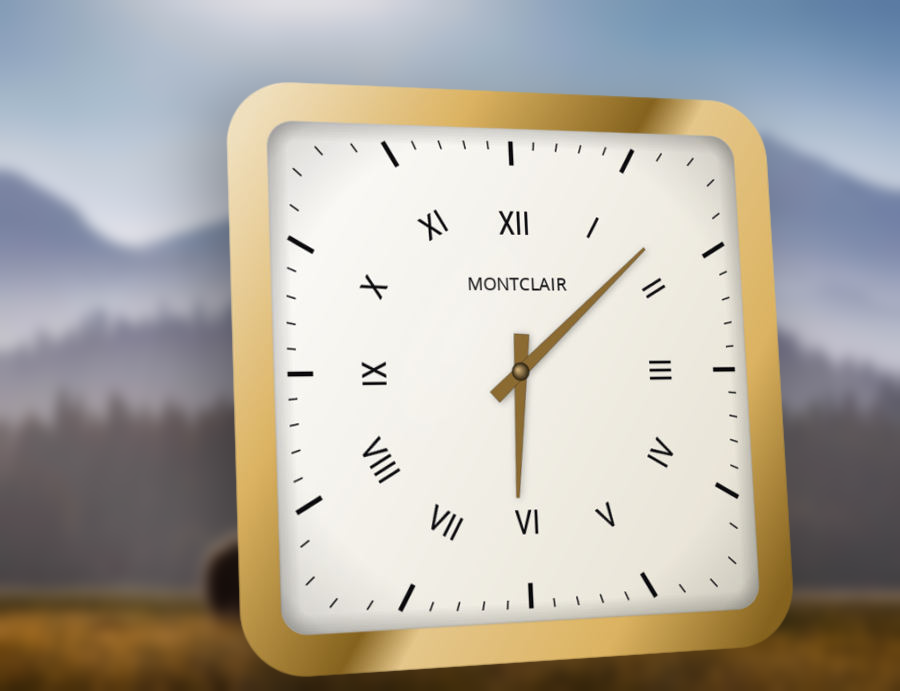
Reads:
6,08
